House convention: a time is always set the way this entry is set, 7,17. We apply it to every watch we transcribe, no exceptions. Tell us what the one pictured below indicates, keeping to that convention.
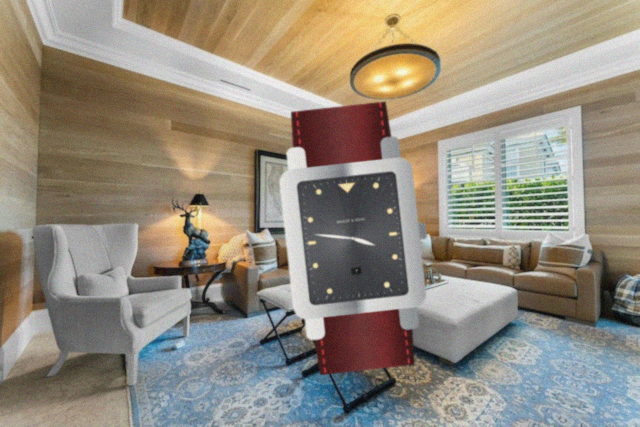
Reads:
3,47
